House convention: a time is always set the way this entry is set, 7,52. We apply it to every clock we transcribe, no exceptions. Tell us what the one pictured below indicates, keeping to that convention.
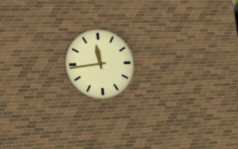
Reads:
11,44
